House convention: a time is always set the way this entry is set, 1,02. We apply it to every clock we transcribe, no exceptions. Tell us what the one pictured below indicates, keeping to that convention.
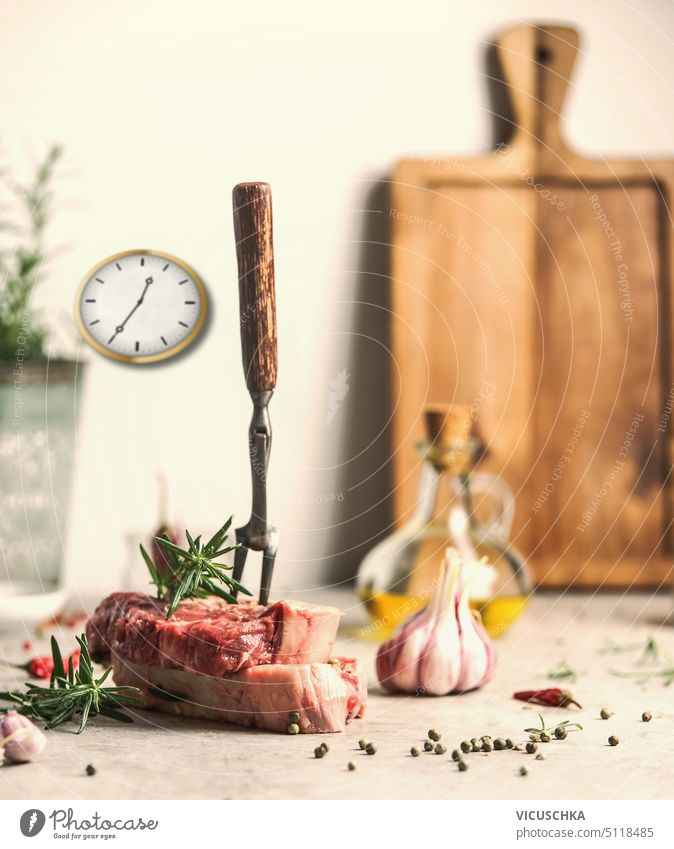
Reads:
12,35
